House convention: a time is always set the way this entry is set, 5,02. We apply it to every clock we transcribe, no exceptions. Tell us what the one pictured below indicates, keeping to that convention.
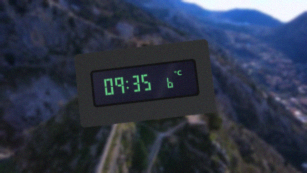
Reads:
9,35
